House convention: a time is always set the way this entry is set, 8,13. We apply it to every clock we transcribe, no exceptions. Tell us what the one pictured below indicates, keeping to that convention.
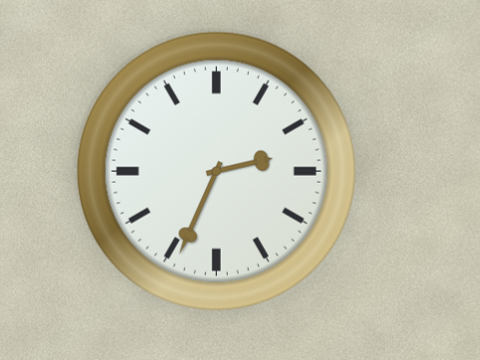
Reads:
2,34
